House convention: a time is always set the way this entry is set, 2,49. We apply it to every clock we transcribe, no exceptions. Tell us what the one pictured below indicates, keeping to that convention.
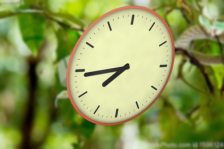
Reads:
7,44
